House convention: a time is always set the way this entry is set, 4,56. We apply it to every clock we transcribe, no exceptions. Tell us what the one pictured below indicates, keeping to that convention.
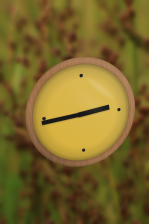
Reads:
2,44
